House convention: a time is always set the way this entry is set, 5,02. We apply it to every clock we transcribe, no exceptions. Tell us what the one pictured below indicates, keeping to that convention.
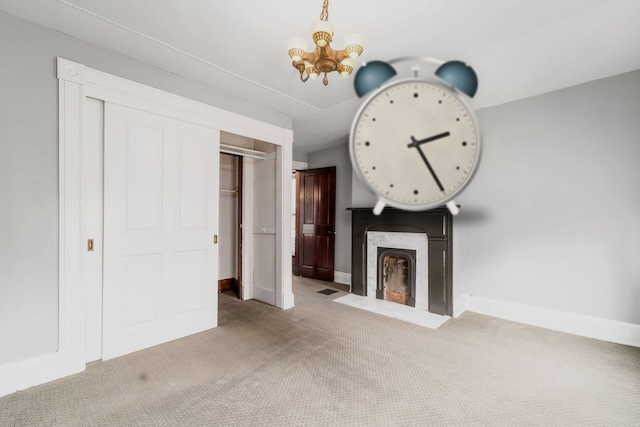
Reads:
2,25
